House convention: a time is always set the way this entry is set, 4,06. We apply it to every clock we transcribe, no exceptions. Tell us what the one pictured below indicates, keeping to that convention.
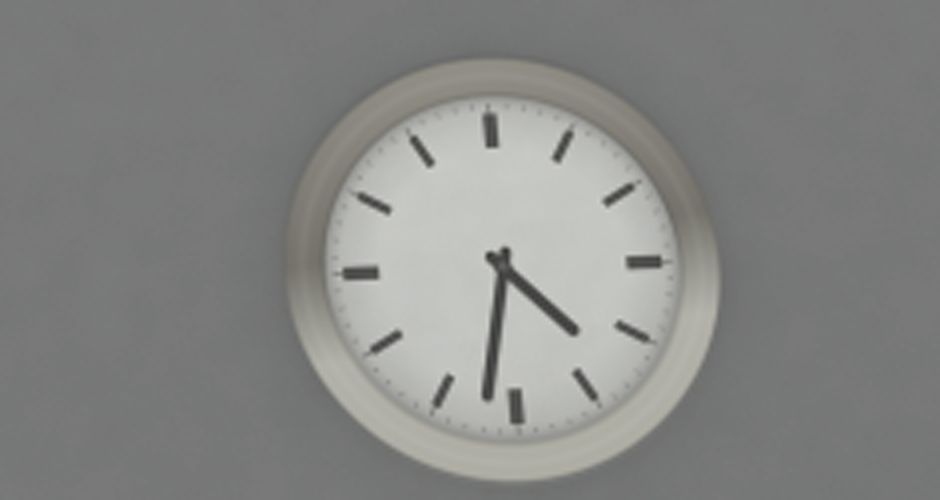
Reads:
4,32
